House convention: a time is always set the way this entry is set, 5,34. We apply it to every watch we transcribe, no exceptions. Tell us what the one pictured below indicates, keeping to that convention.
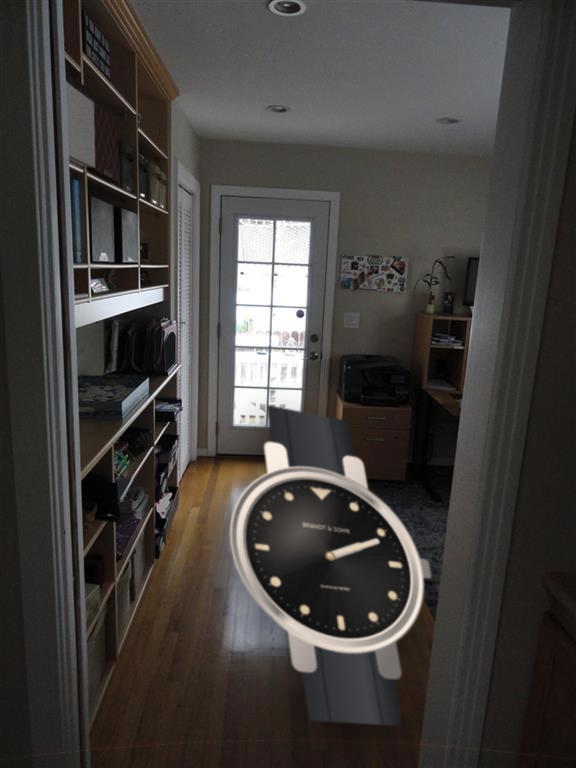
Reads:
2,11
